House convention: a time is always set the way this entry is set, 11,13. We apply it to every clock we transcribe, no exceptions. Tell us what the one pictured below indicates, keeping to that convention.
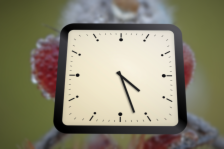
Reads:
4,27
